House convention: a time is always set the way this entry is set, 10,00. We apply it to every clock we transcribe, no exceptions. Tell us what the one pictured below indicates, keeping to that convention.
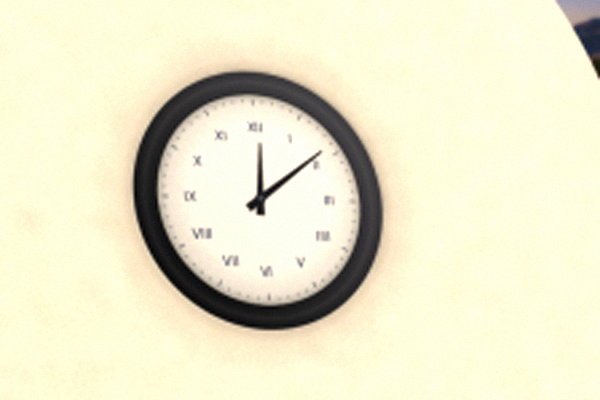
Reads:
12,09
